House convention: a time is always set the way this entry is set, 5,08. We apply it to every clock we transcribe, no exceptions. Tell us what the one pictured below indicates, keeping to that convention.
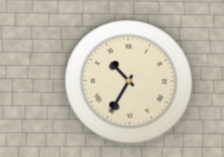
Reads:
10,35
